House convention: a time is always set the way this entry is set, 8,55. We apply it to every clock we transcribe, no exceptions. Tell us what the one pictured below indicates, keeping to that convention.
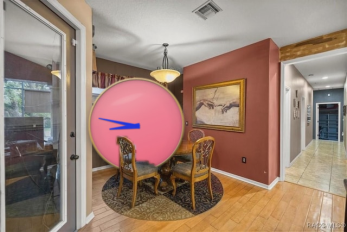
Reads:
8,47
